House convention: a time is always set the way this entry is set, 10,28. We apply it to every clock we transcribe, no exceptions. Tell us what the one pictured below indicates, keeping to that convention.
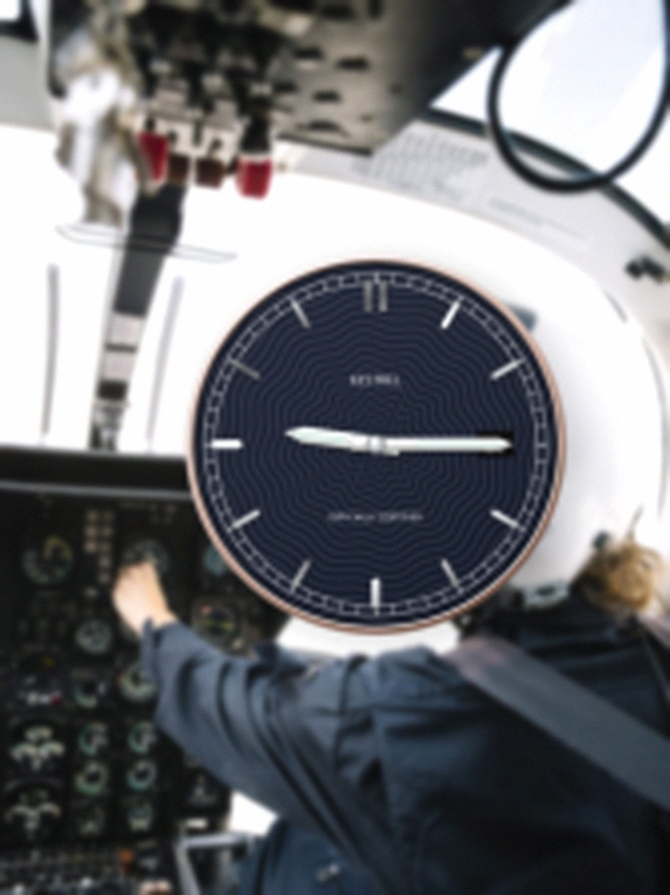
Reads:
9,15
